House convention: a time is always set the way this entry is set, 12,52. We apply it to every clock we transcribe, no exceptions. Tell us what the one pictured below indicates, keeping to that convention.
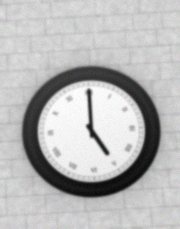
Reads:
5,00
